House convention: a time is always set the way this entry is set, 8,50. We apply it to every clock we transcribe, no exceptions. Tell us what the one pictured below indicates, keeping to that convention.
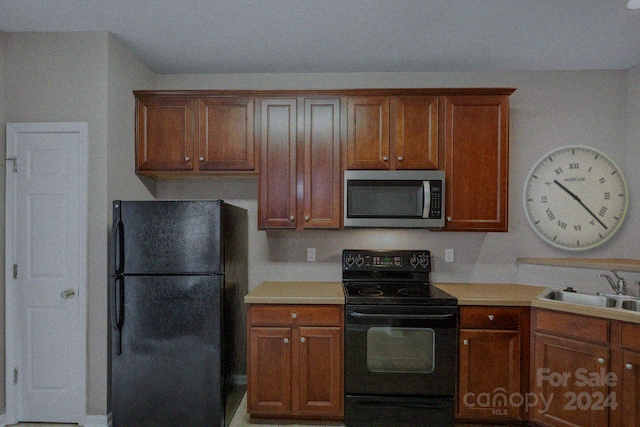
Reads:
10,23
